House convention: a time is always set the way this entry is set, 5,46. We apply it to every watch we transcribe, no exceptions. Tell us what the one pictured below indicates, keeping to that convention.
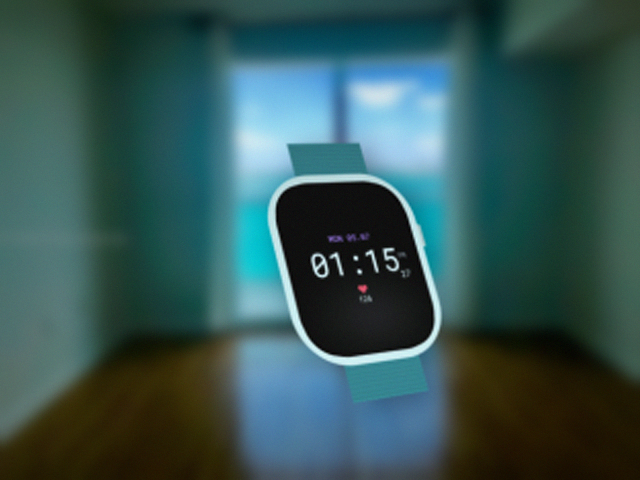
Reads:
1,15
